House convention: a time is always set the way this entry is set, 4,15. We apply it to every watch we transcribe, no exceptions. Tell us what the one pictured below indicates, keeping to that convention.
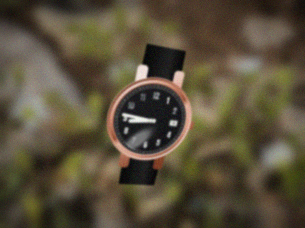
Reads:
8,46
